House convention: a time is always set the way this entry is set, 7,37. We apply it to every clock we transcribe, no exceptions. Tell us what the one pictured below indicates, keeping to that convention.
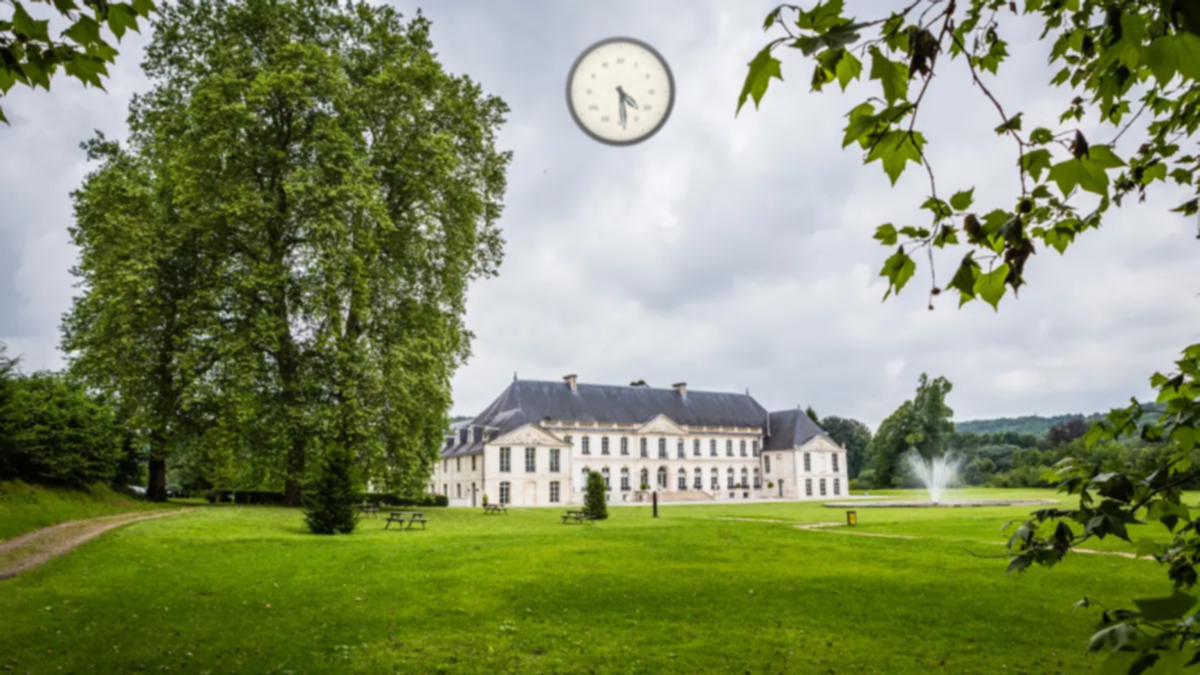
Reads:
4,29
